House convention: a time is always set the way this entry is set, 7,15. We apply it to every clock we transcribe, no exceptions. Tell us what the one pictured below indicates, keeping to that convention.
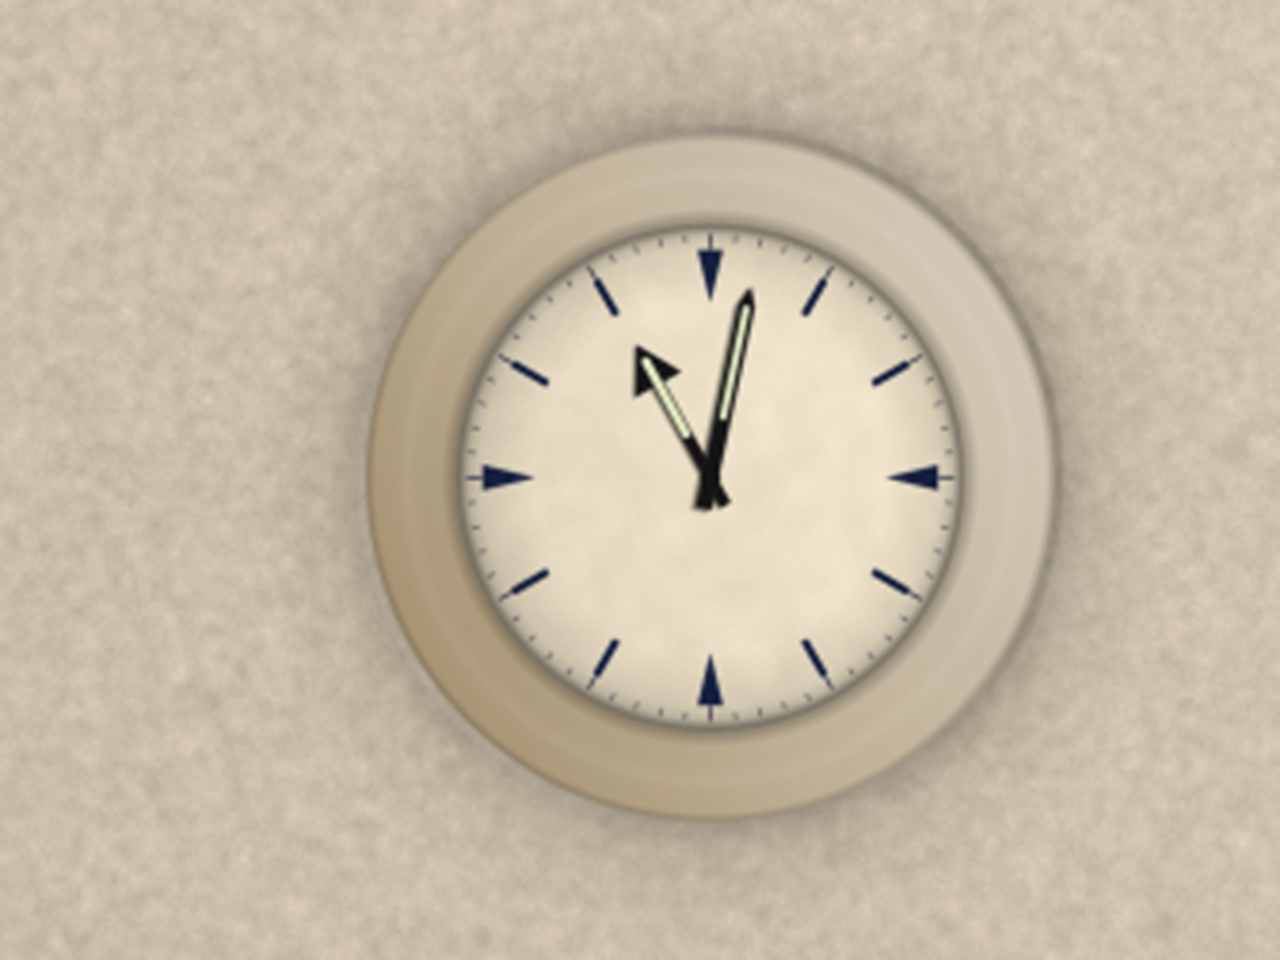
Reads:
11,02
